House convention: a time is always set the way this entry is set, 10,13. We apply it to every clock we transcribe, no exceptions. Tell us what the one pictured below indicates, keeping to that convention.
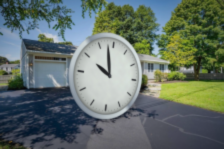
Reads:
9,58
